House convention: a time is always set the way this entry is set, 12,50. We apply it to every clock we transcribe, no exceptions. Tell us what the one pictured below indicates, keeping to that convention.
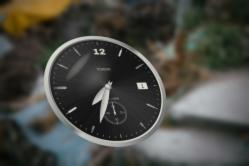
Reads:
7,34
